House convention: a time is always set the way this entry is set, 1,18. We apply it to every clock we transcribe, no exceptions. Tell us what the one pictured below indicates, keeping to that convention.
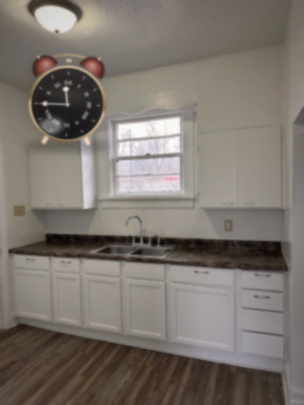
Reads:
11,45
